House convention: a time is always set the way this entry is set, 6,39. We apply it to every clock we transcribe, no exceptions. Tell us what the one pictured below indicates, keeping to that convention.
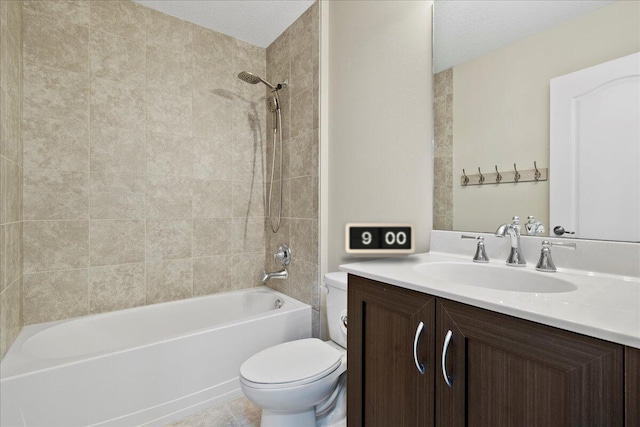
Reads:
9,00
